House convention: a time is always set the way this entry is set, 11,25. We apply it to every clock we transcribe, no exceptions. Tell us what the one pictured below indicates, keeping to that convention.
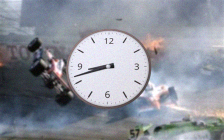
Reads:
8,42
